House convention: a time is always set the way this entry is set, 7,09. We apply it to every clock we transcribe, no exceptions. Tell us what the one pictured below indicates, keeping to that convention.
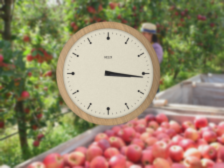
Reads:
3,16
